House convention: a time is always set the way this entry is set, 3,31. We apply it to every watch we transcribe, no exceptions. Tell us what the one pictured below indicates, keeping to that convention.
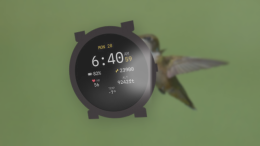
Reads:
6,40
